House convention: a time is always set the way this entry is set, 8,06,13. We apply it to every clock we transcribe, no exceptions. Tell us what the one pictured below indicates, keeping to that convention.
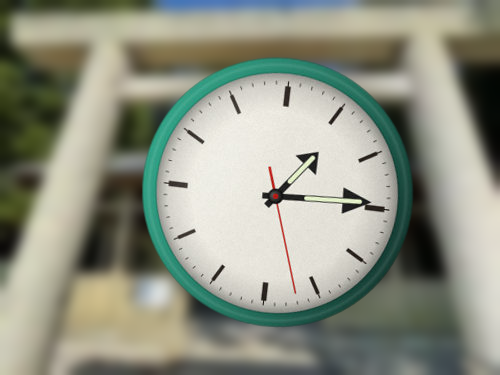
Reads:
1,14,27
